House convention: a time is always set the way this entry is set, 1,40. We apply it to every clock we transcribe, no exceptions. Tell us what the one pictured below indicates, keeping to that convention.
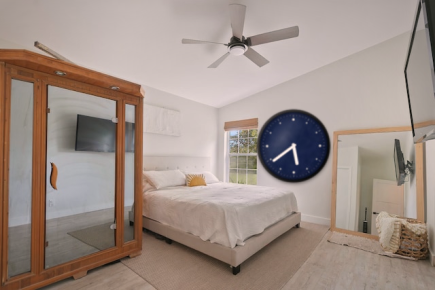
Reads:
5,39
